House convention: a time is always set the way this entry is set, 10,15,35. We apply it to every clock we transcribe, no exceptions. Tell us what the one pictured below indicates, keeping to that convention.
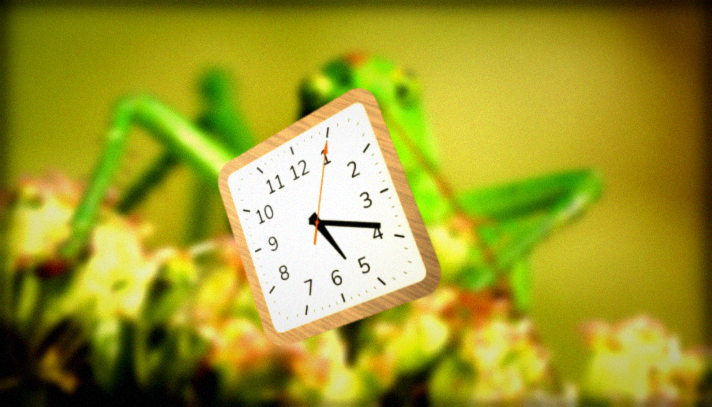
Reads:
5,19,05
